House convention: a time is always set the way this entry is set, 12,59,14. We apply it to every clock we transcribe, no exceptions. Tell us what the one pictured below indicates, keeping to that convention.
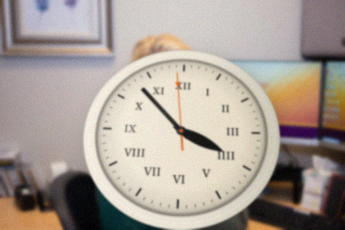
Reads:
3,52,59
